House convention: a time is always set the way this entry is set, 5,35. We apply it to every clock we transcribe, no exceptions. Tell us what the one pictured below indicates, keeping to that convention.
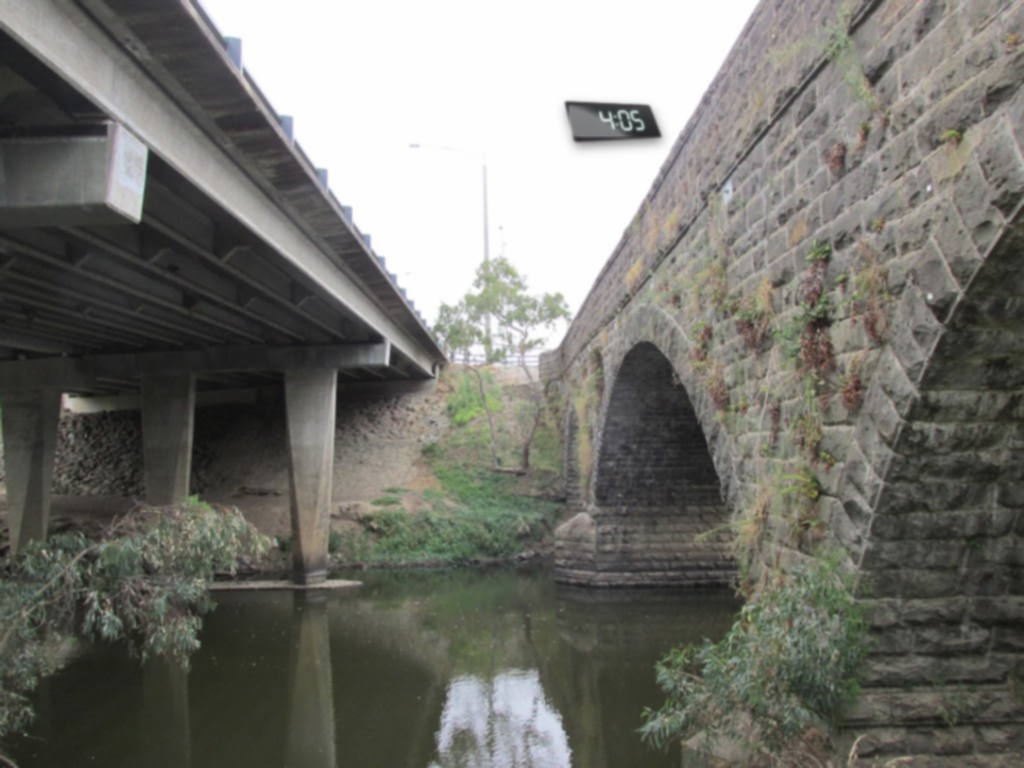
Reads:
4,05
